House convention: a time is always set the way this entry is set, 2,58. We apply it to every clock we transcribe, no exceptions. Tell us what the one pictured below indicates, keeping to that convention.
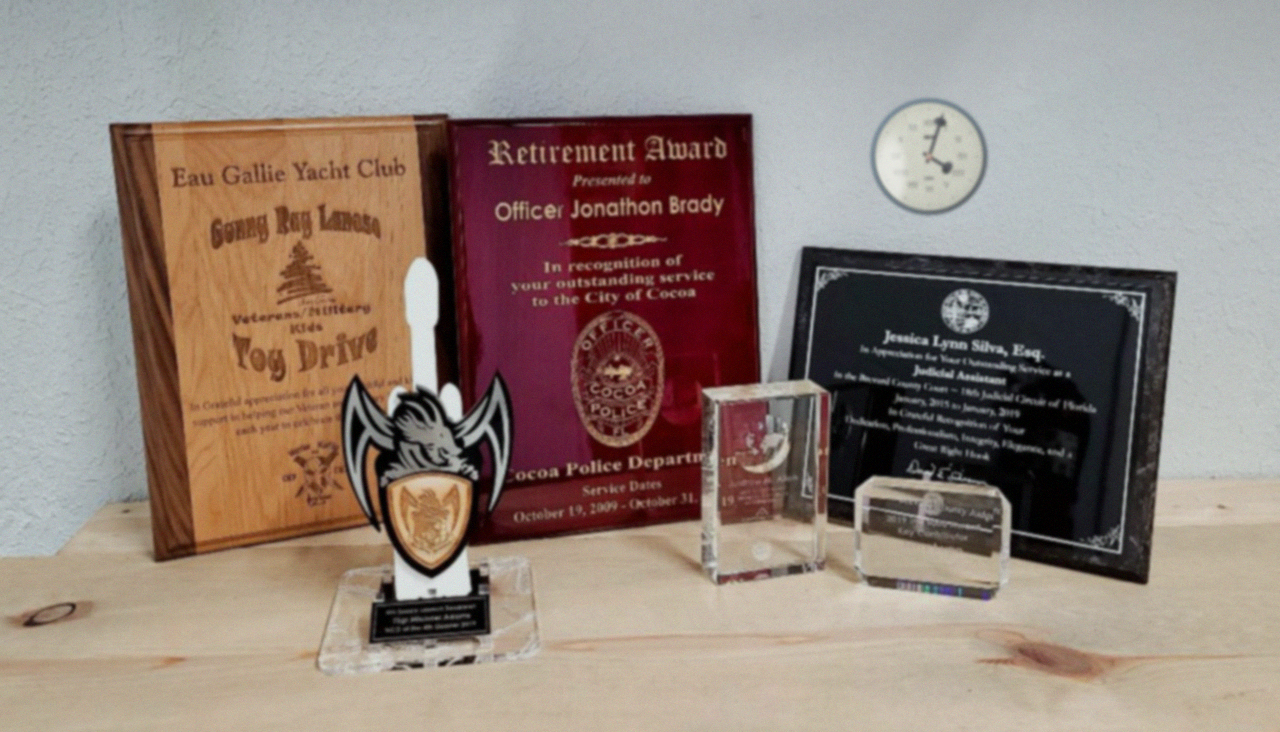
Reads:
4,03
